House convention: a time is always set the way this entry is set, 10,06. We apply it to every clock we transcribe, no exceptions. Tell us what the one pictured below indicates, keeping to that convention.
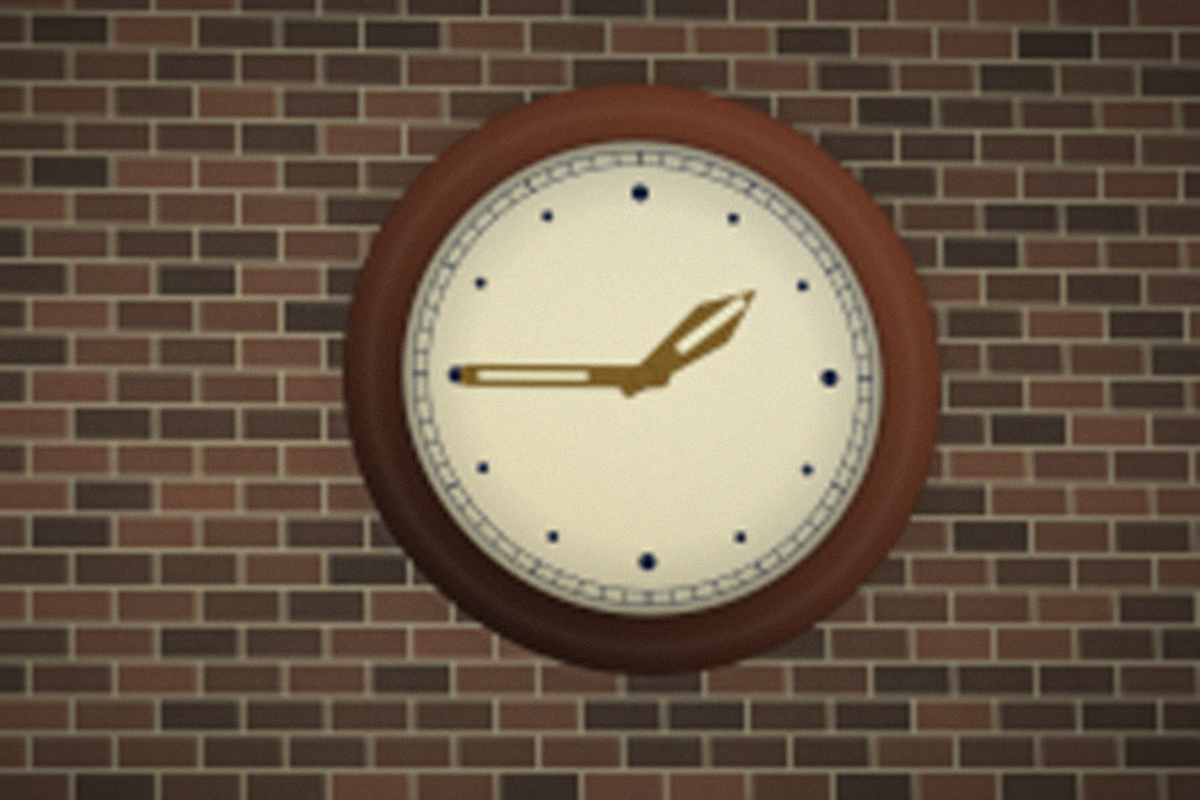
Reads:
1,45
